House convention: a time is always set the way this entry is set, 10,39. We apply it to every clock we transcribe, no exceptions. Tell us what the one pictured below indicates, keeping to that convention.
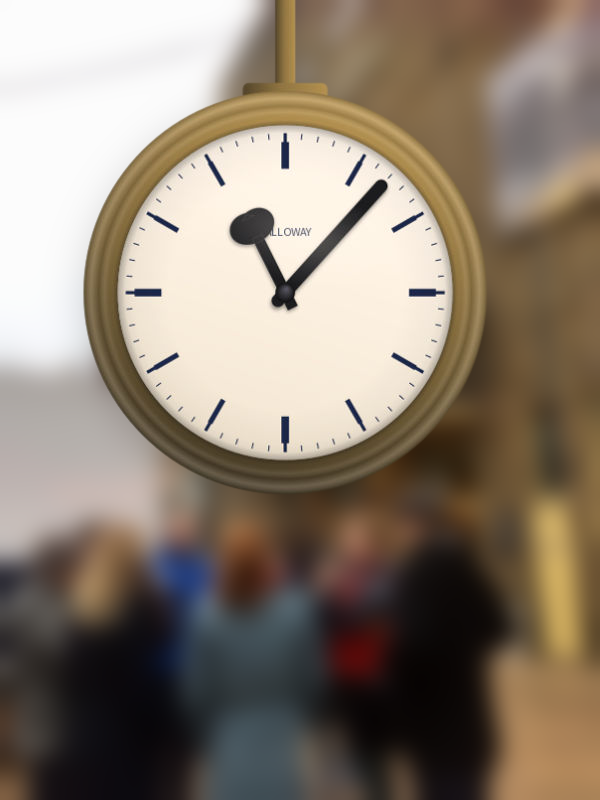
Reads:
11,07
